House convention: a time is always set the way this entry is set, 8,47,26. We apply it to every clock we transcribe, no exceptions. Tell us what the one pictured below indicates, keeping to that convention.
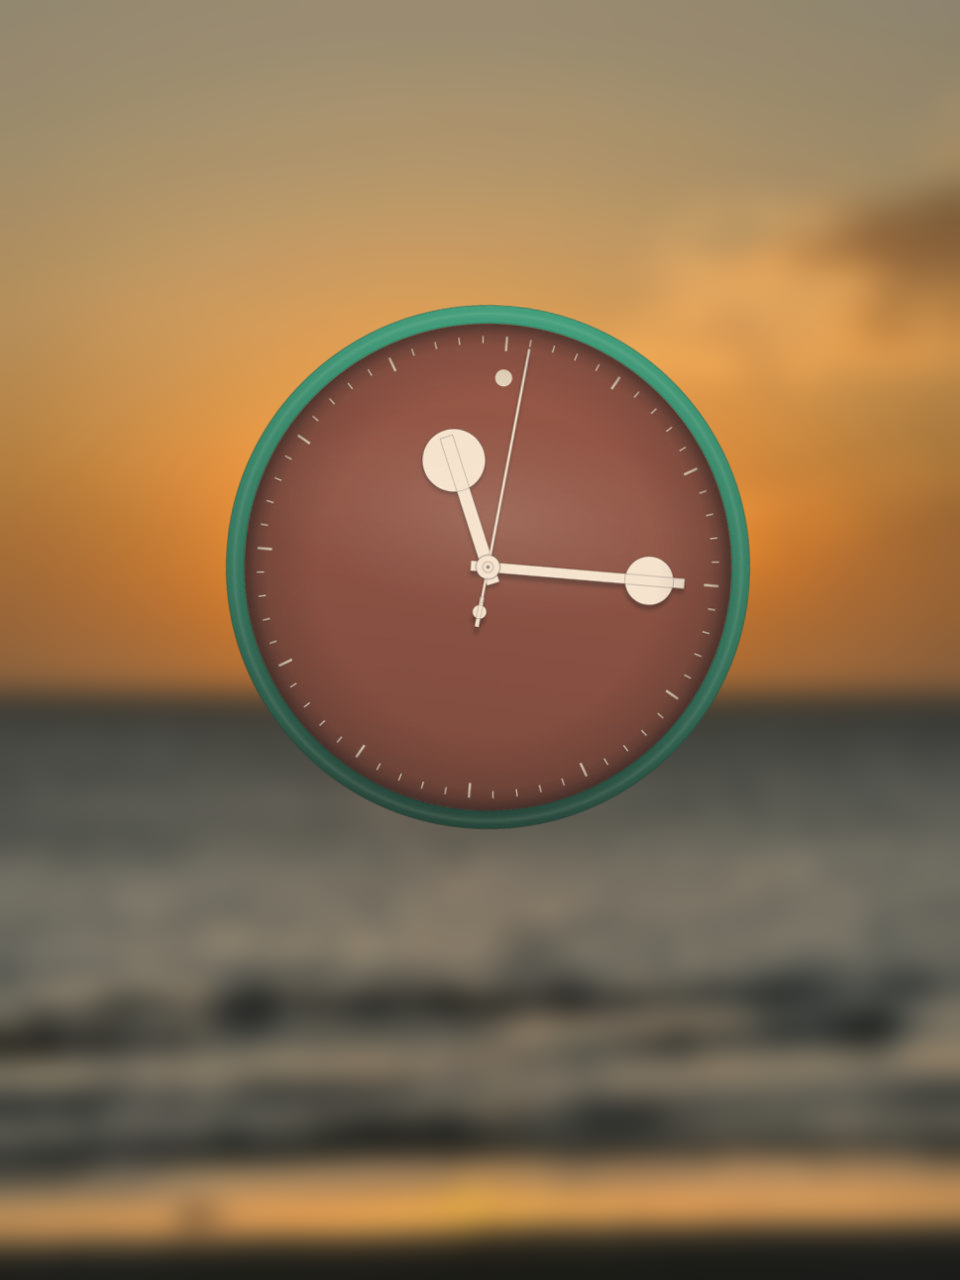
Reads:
11,15,01
